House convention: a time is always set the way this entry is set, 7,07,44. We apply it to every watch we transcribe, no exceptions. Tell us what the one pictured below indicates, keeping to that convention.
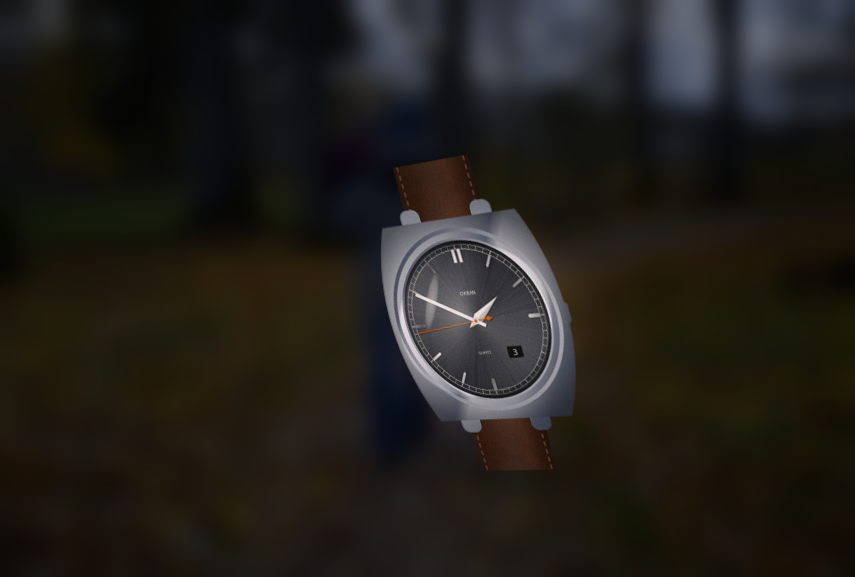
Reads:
1,49,44
